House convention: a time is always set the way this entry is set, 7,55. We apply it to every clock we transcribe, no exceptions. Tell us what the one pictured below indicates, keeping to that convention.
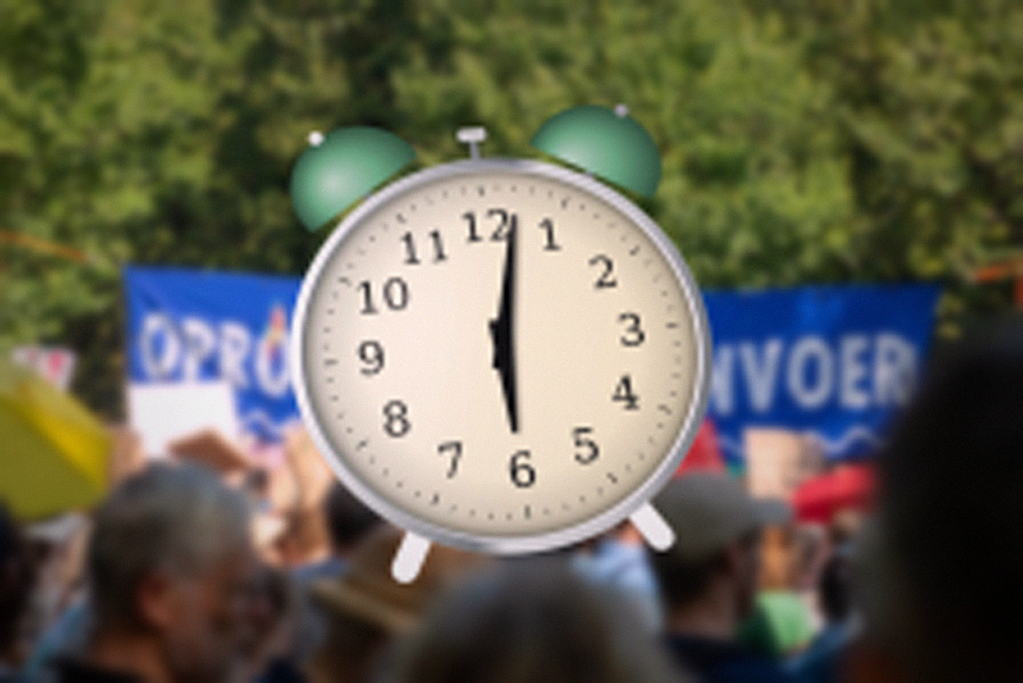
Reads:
6,02
